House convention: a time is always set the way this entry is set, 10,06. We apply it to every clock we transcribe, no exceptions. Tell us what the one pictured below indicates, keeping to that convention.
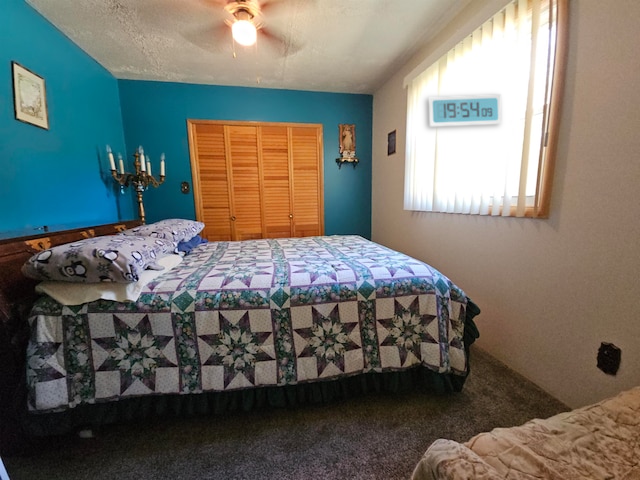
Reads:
19,54
